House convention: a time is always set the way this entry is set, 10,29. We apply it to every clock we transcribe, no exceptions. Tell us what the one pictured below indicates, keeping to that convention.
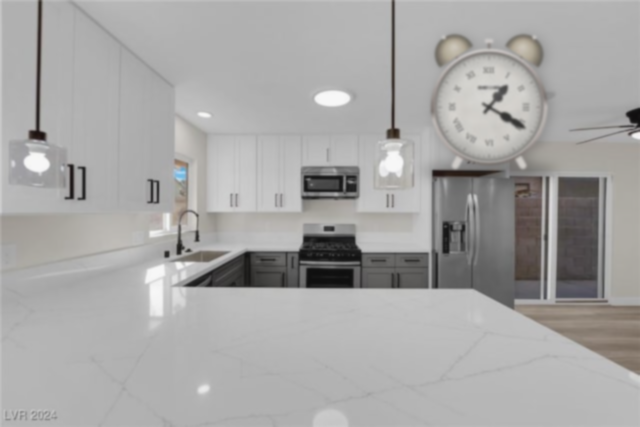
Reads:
1,20
